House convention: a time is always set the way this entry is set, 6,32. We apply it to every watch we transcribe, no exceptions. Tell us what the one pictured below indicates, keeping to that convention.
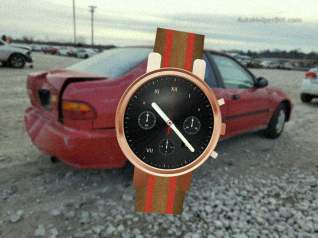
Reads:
10,22
